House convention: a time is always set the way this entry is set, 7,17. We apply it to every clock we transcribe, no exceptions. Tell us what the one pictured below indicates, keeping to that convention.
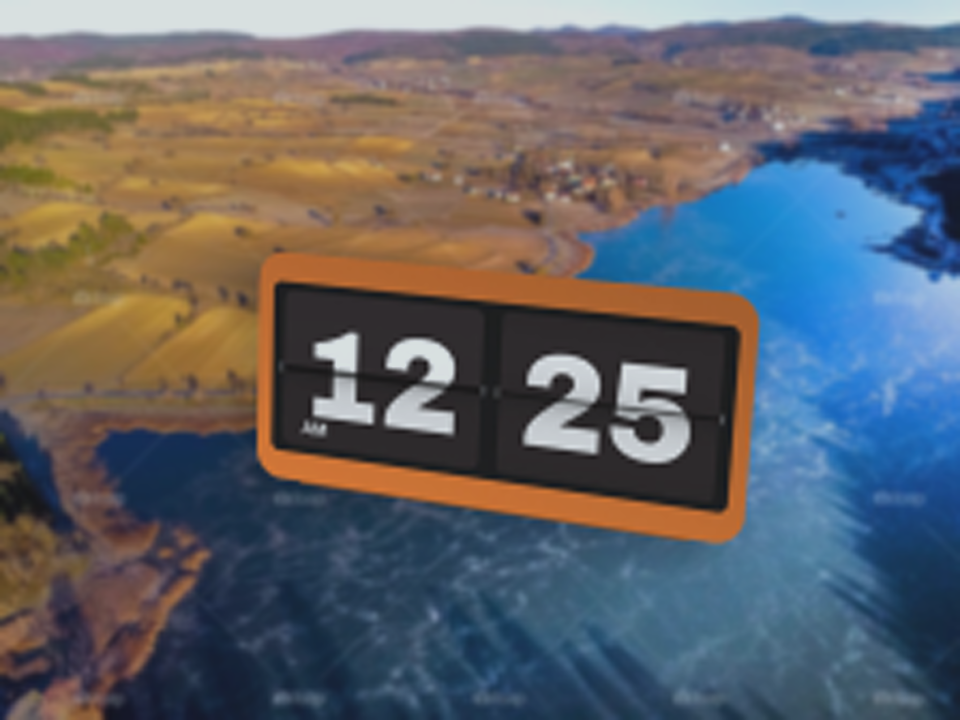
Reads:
12,25
